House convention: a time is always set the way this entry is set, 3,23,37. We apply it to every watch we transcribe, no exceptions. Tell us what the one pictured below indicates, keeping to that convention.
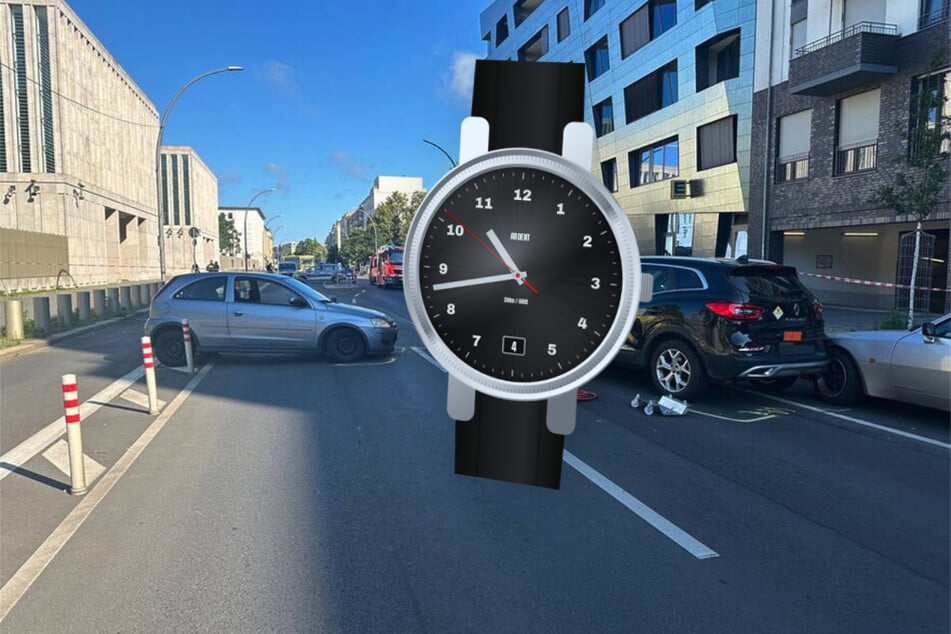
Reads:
10,42,51
